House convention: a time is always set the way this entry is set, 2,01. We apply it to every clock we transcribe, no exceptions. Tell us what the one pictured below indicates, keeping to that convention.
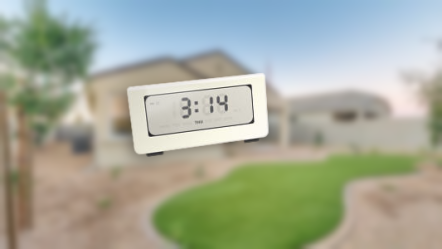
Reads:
3,14
